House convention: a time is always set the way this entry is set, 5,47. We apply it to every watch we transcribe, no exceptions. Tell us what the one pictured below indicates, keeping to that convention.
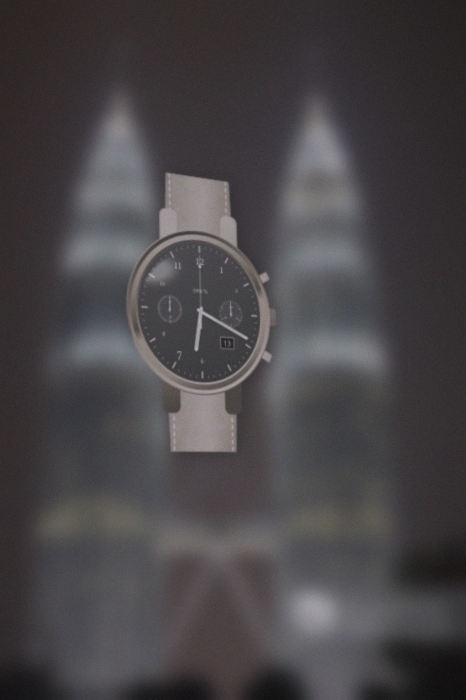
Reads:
6,19
